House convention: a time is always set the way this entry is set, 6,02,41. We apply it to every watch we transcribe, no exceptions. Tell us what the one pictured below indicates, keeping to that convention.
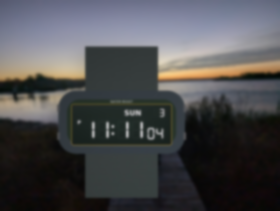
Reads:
11,11,04
